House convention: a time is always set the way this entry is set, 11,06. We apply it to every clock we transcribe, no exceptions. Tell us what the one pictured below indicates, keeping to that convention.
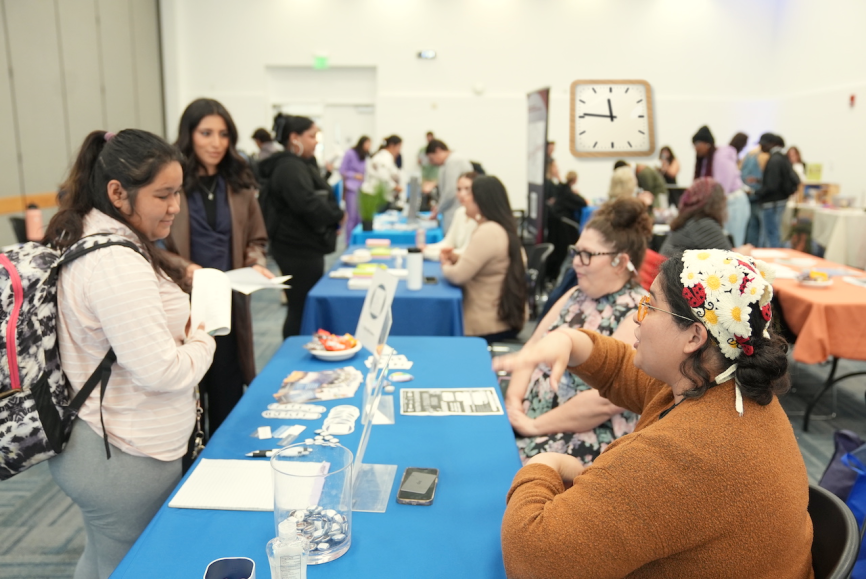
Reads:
11,46
